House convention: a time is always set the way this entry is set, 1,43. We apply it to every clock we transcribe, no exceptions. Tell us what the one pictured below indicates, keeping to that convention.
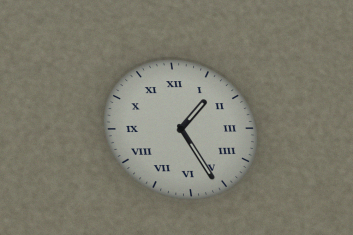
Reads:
1,26
